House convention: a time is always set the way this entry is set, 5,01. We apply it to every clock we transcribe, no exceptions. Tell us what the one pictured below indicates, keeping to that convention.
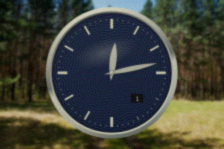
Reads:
12,13
